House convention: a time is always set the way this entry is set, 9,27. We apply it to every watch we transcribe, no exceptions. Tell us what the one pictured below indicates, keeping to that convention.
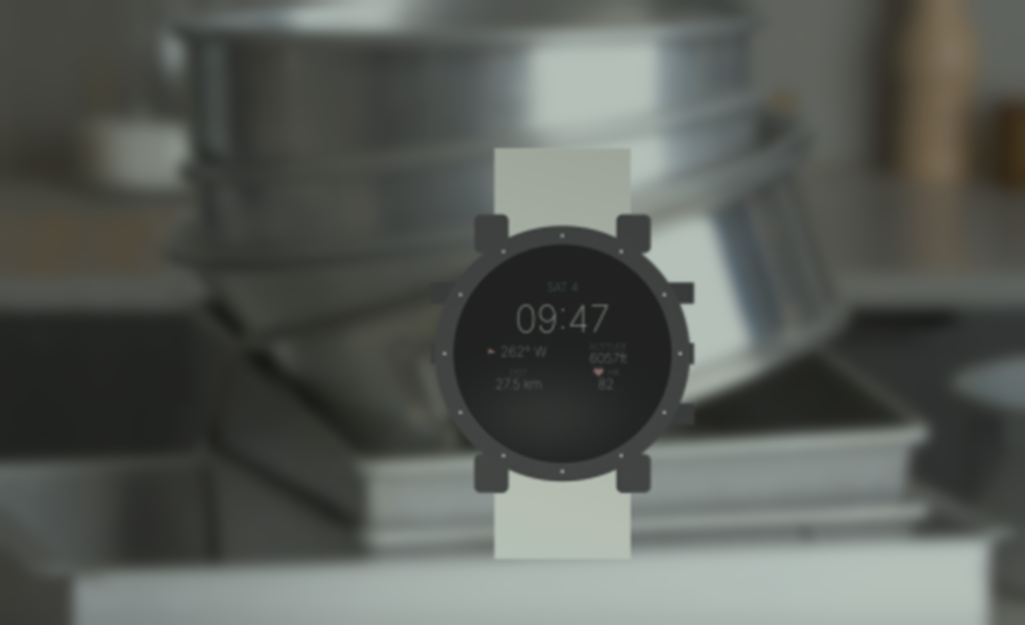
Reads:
9,47
